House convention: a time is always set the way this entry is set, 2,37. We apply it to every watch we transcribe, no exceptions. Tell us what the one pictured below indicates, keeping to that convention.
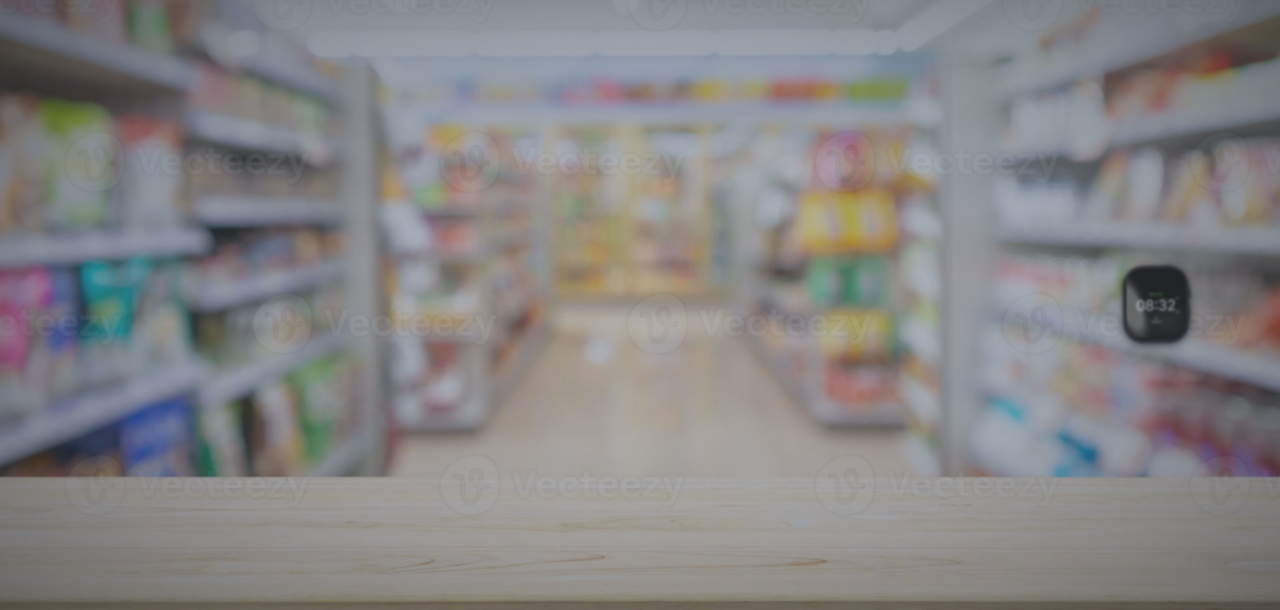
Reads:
8,32
